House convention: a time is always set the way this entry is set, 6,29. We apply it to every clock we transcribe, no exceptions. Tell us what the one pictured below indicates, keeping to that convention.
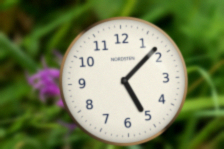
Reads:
5,08
